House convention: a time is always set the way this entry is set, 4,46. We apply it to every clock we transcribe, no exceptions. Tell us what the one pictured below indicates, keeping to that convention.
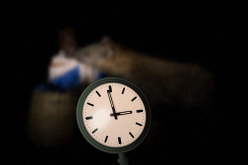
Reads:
2,59
